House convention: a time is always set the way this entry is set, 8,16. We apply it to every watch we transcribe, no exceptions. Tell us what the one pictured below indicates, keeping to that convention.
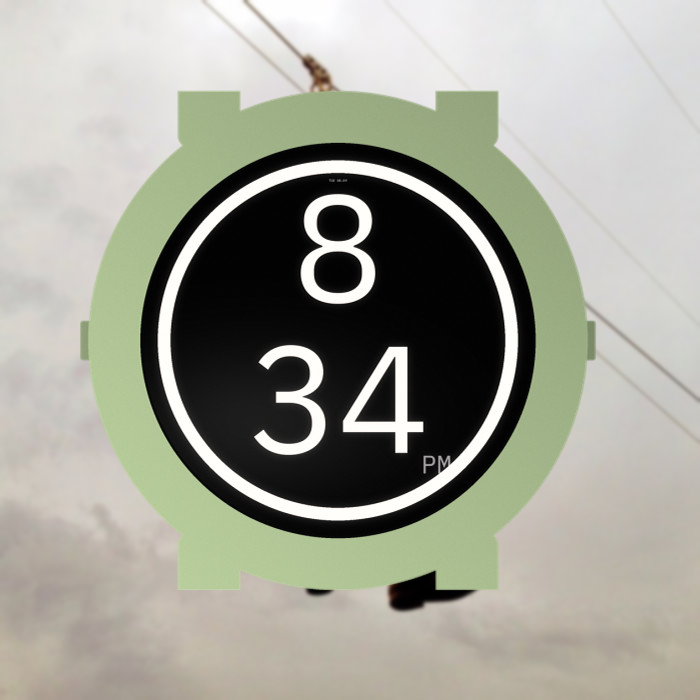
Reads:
8,34
